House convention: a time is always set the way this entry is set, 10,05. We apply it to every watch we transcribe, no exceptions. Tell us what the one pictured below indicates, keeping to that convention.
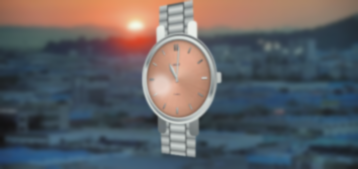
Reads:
11,01
